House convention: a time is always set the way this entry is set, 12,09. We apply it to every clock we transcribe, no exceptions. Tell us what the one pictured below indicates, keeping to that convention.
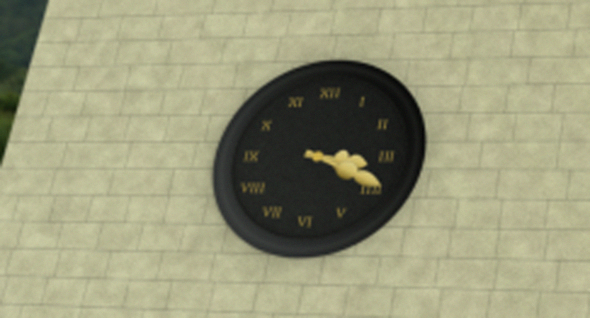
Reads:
3,19
